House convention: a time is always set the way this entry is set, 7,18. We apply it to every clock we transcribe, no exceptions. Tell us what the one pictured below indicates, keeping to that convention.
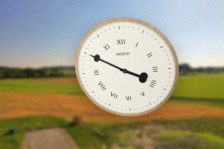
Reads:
3,50
